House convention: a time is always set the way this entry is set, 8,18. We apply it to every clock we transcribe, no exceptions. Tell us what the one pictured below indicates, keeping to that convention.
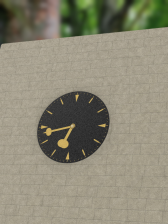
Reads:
6,43
